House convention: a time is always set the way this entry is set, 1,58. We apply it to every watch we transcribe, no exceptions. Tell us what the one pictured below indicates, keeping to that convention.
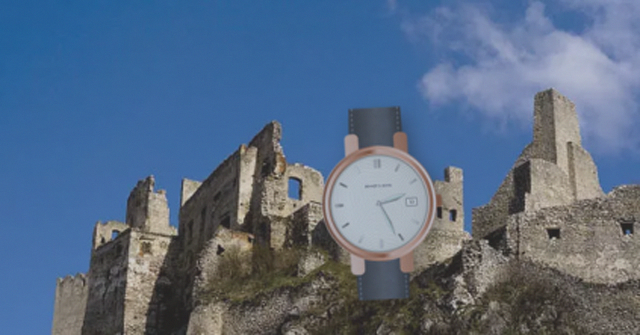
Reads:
2,26
